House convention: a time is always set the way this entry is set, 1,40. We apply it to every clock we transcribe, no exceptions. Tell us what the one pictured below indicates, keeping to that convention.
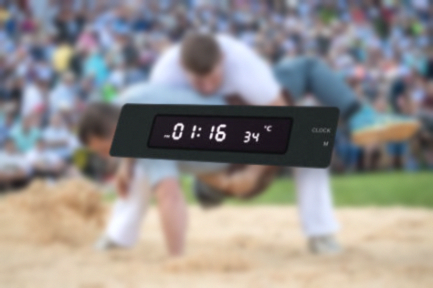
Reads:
1,16
